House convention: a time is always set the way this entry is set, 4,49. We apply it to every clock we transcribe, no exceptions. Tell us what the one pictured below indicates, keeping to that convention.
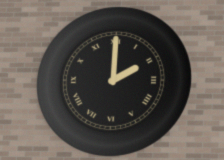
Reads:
2,00
